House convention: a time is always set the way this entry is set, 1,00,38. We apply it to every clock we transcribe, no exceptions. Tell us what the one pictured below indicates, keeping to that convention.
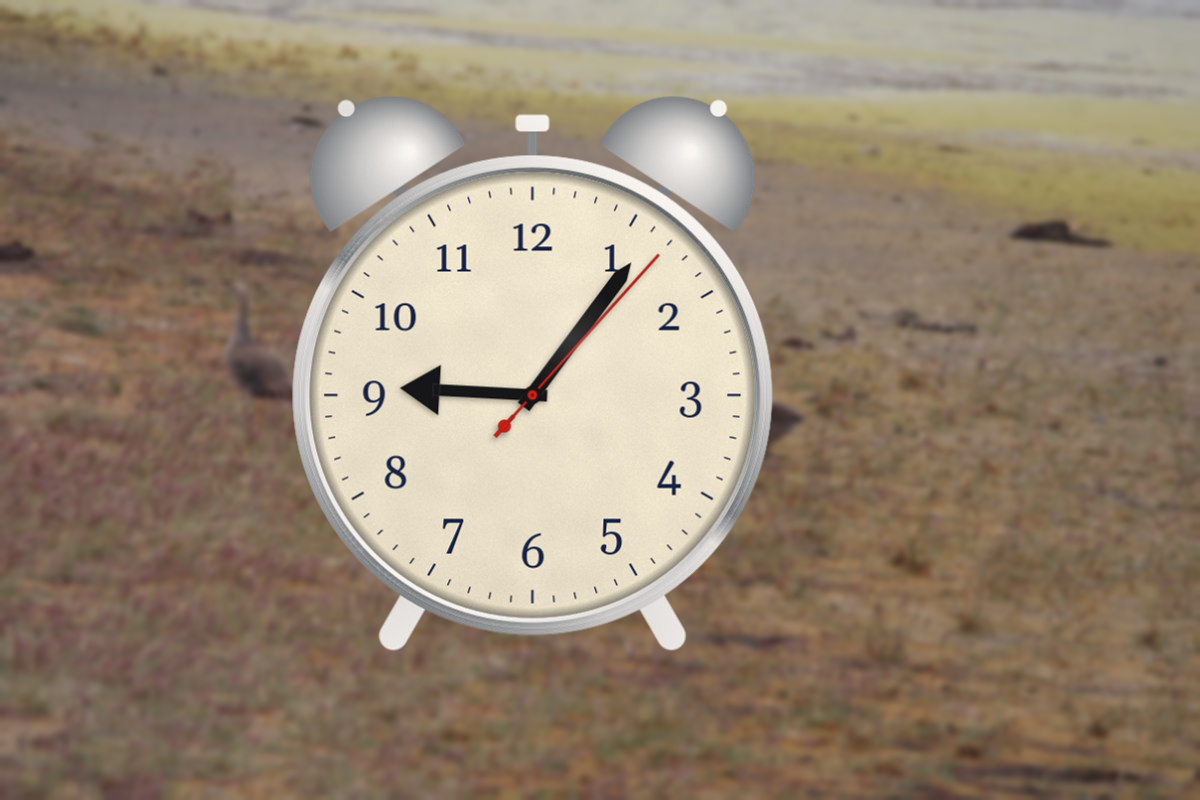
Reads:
9,06,07
